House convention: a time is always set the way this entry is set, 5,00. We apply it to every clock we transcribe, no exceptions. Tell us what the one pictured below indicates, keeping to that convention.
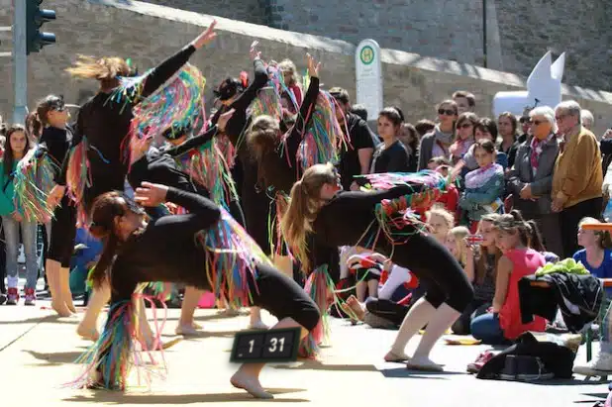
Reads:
1,31
